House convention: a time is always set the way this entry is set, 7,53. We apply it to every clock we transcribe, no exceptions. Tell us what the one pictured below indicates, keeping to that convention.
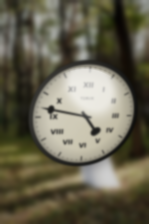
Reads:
4,47
